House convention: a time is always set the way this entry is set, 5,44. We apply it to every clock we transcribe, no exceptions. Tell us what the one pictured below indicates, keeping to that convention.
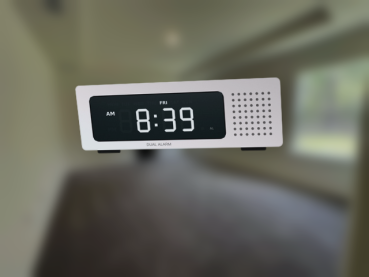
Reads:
8,39
